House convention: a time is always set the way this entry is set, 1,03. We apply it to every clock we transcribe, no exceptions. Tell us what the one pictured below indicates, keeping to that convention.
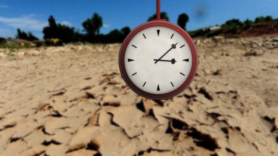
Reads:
3,08
